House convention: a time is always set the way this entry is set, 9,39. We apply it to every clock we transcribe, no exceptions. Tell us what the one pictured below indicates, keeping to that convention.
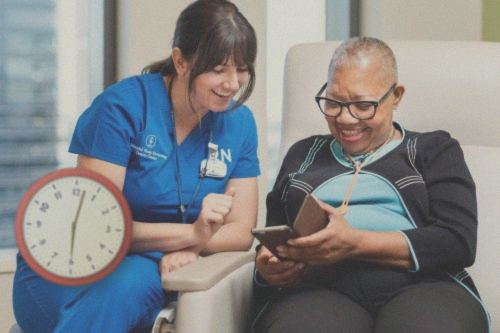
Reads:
6,02
